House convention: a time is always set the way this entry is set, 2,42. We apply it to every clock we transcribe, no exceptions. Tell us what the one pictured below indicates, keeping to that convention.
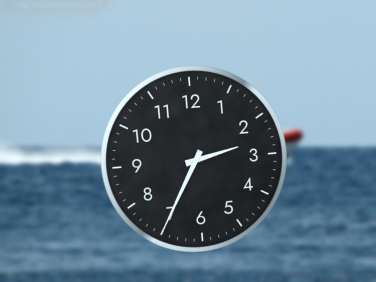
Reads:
2,35
